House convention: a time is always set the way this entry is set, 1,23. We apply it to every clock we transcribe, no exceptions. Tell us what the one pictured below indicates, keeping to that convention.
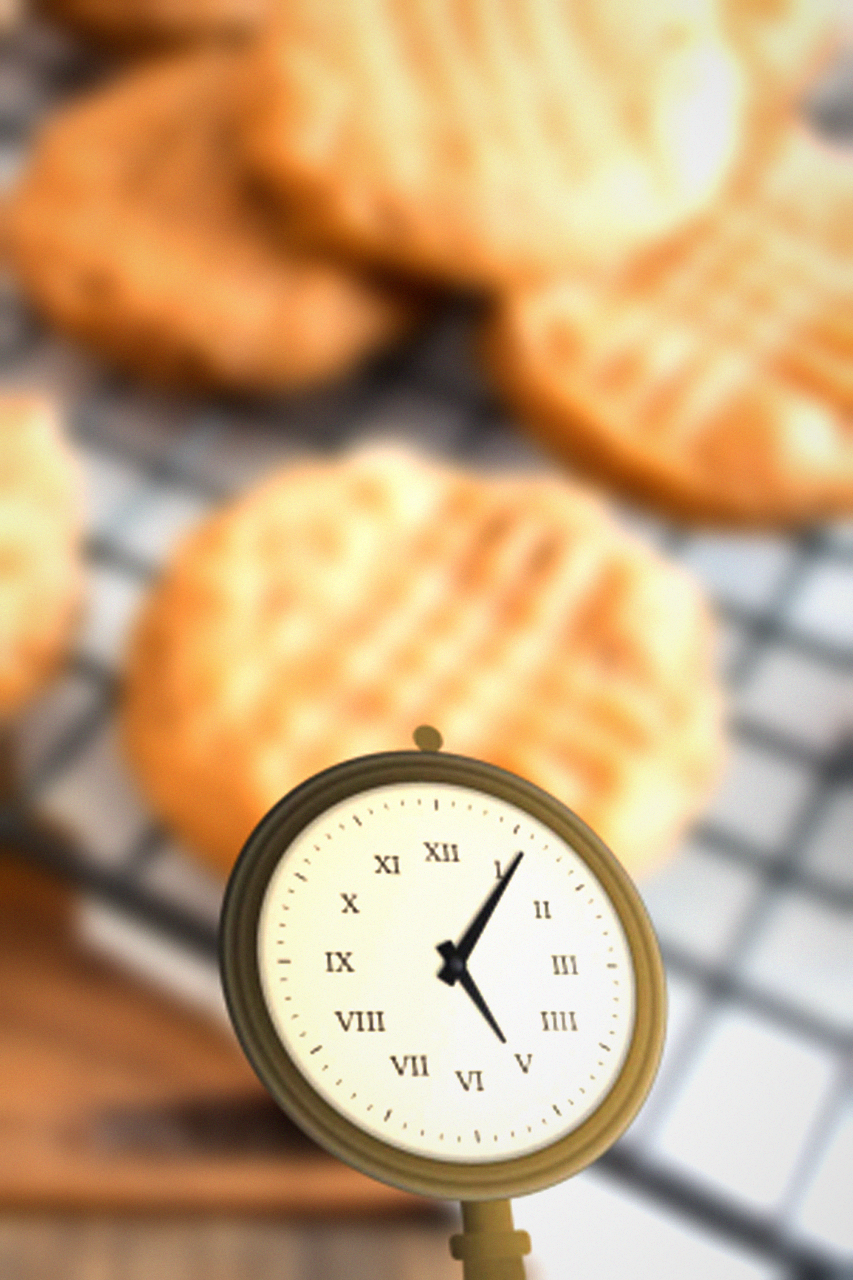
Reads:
5,06
